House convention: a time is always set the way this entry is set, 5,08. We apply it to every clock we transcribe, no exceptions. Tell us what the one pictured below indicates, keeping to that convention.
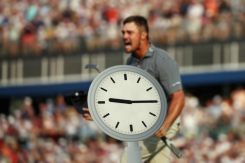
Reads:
9,15
